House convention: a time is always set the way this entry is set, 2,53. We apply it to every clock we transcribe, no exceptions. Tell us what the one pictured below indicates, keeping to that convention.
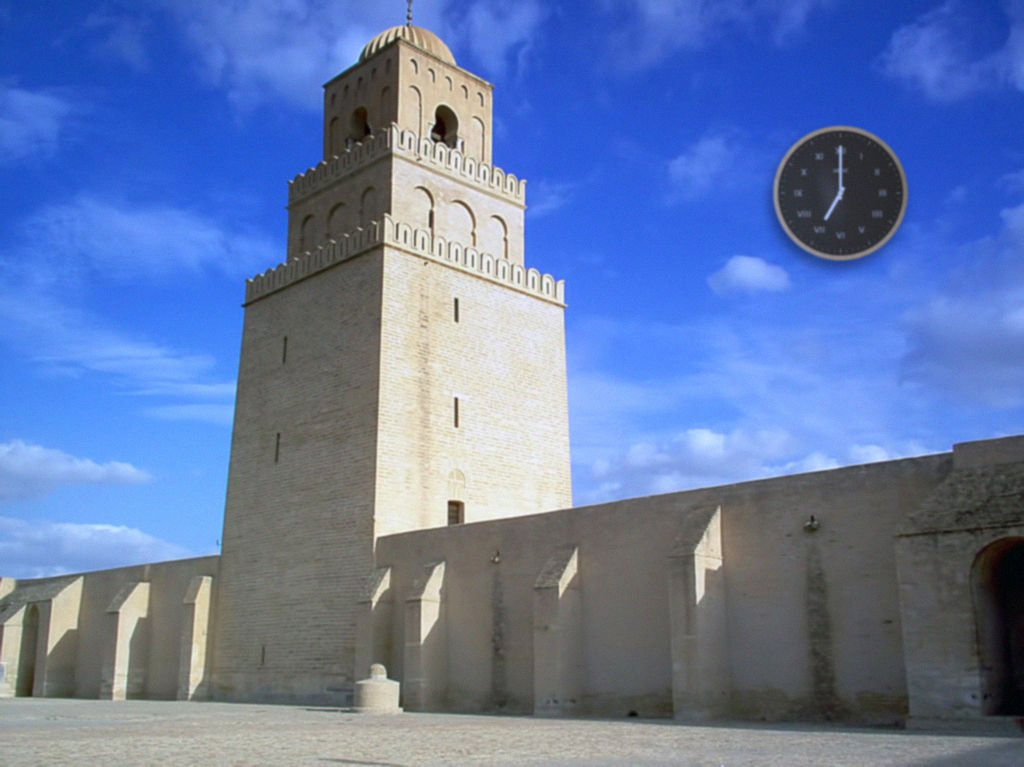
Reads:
7,00
